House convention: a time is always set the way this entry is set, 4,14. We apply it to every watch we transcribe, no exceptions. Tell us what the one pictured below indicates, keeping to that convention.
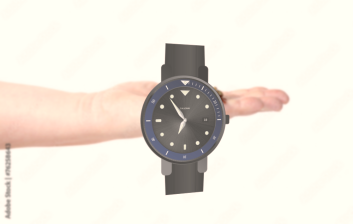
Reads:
6,54
